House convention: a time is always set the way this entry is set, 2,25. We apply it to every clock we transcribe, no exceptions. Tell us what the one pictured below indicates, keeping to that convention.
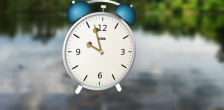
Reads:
9,57
